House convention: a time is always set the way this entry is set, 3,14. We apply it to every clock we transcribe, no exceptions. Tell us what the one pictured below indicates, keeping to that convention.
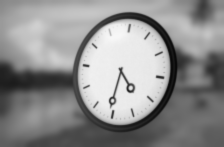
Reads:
4,31
